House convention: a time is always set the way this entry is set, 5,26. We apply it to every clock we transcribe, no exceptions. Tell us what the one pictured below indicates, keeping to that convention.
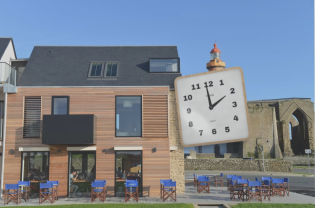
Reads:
1,59
